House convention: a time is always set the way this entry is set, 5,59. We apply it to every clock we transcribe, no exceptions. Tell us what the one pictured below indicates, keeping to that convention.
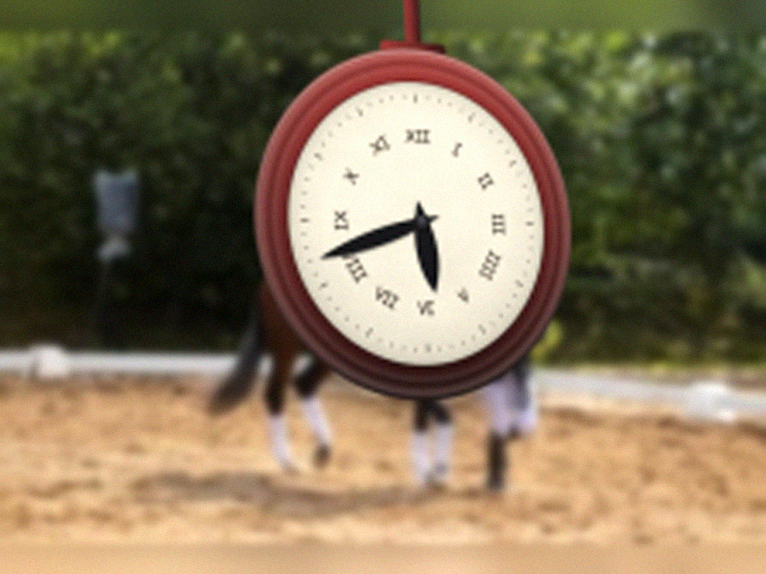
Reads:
5,42
